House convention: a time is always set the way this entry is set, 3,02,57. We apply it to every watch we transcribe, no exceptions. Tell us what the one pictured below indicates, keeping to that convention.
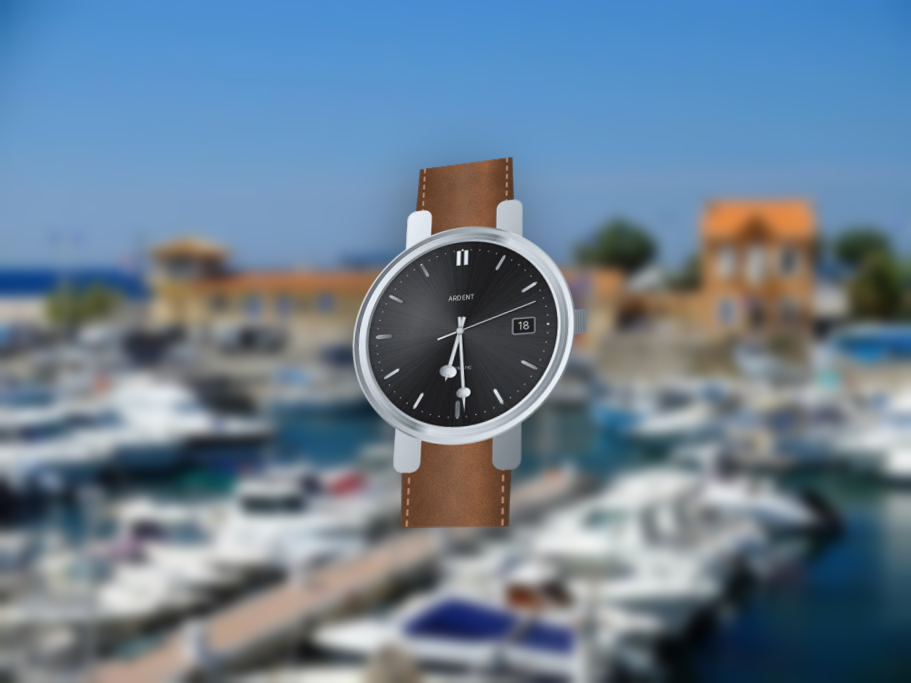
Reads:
6,29,12
